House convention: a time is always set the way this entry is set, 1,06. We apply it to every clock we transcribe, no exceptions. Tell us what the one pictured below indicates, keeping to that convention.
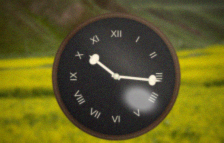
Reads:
10,16
